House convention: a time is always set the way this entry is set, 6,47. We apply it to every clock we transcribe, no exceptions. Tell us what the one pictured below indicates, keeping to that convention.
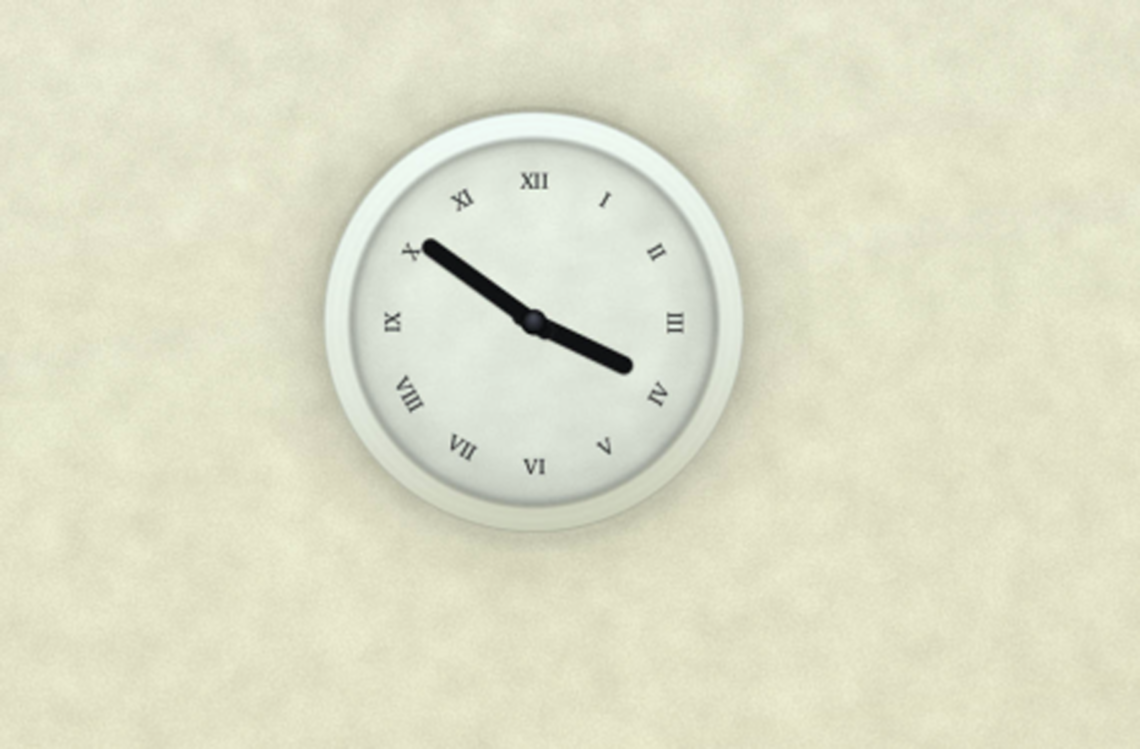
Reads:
3,51
